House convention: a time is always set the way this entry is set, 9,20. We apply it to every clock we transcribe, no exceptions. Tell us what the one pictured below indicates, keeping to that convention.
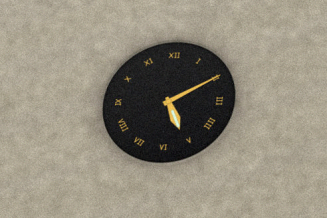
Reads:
5,10
